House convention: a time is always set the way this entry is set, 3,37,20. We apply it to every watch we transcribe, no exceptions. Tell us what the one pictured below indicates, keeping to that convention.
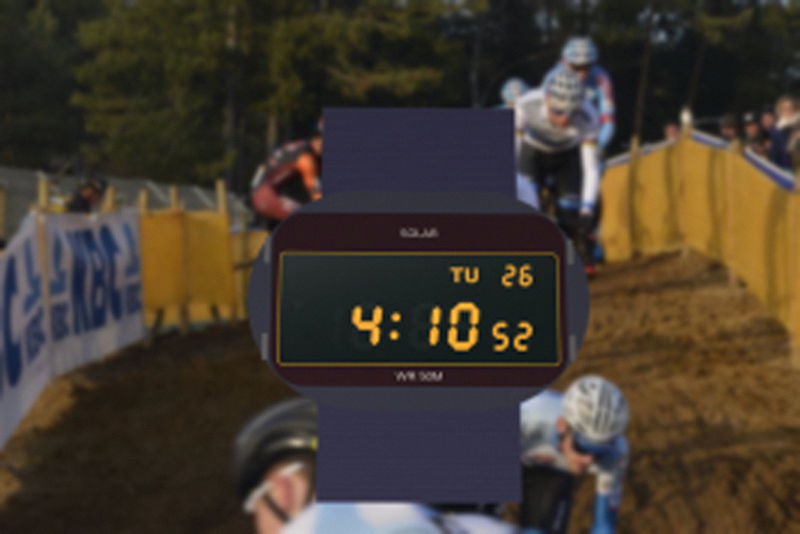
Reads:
4,10,52
